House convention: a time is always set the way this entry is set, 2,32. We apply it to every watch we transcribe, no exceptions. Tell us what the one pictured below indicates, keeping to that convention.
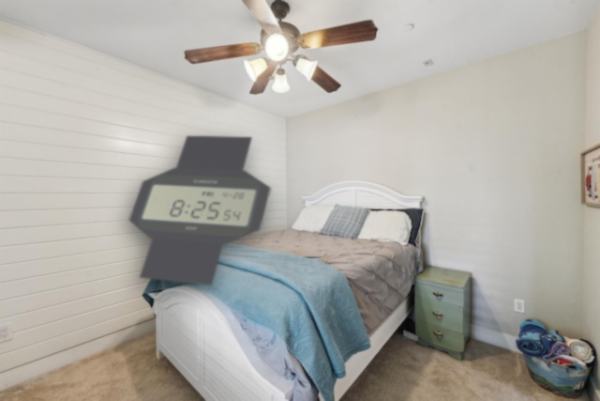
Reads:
8,25
